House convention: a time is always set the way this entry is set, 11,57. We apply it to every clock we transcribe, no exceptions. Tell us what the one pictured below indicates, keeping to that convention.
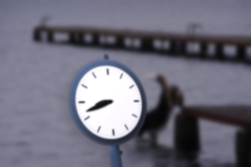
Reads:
8,42
